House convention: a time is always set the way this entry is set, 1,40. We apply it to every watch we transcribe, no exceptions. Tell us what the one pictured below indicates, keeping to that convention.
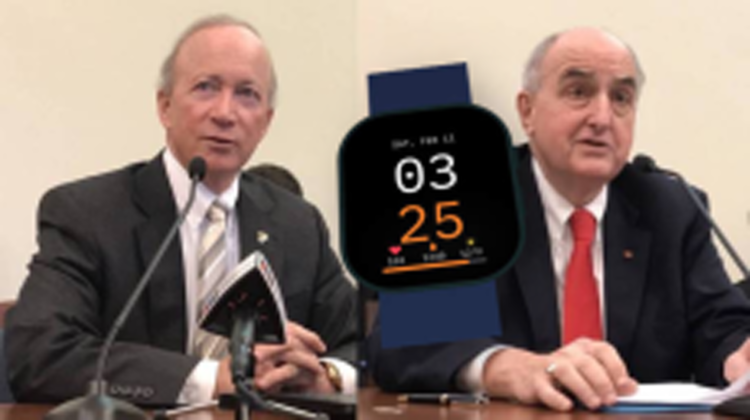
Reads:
3,25
